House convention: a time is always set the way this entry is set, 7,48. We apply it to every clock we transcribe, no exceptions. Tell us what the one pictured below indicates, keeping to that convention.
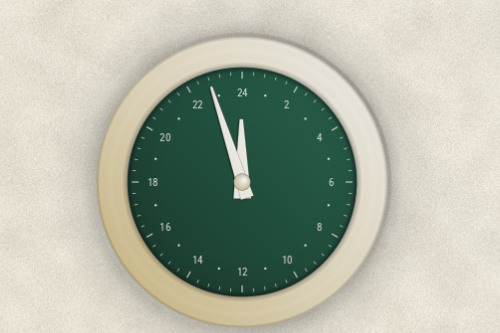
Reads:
23,57
